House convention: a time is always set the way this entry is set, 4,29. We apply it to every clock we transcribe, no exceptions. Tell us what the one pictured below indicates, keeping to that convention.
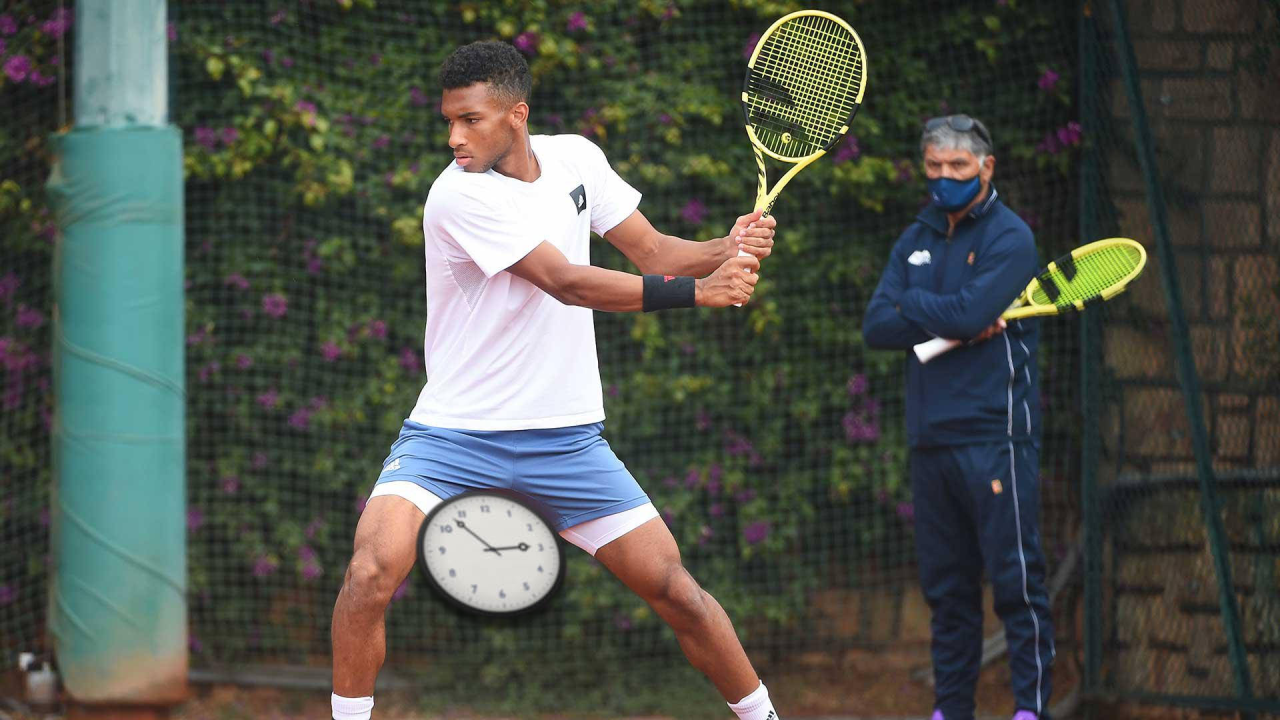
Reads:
2,53
